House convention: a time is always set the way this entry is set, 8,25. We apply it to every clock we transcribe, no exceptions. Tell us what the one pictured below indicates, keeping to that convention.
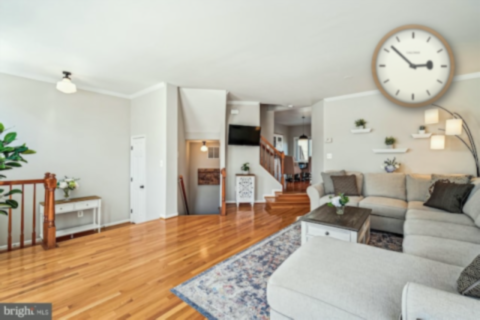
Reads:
2,52
